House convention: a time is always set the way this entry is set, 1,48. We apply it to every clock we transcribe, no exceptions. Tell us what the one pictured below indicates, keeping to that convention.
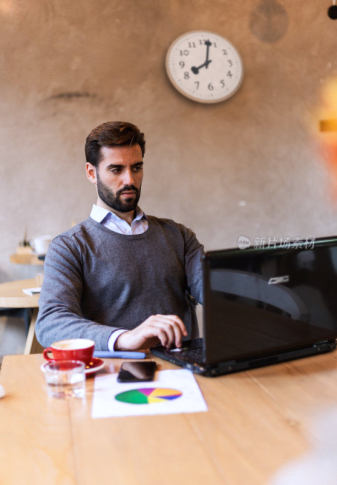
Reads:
8,02
